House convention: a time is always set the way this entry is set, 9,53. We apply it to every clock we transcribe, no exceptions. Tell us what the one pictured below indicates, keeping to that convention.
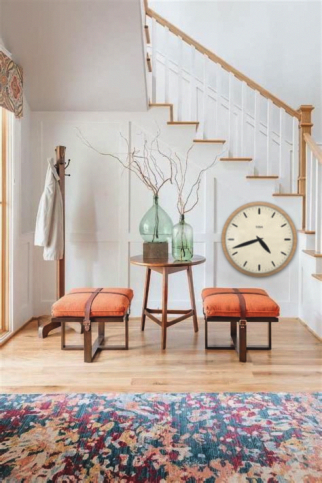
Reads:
4,42
